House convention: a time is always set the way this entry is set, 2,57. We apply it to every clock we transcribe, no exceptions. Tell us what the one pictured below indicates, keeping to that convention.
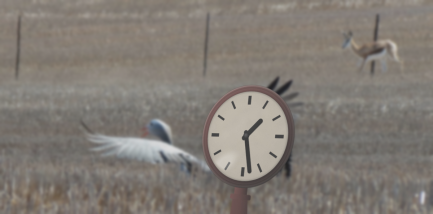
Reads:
1,28
